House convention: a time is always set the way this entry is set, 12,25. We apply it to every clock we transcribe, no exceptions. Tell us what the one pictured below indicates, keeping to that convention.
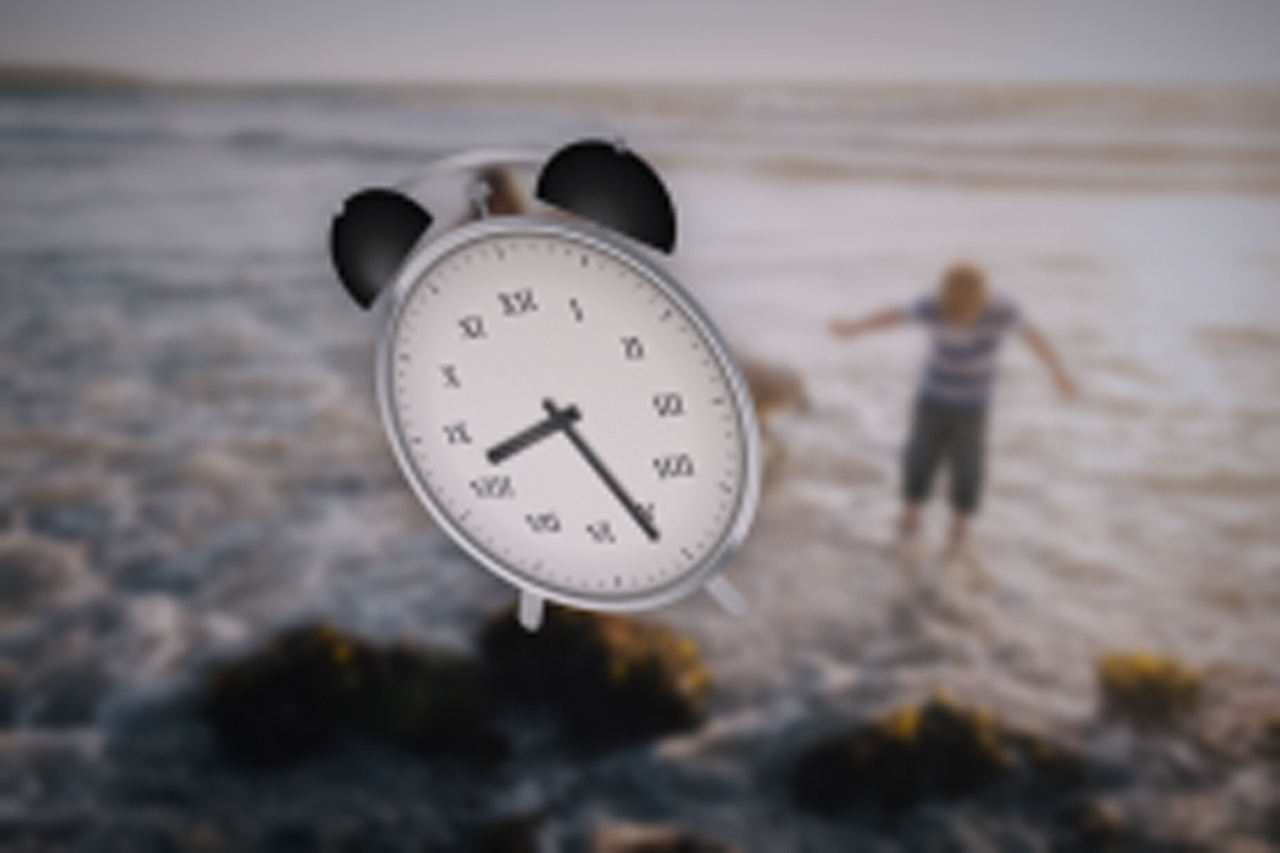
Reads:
8,26
